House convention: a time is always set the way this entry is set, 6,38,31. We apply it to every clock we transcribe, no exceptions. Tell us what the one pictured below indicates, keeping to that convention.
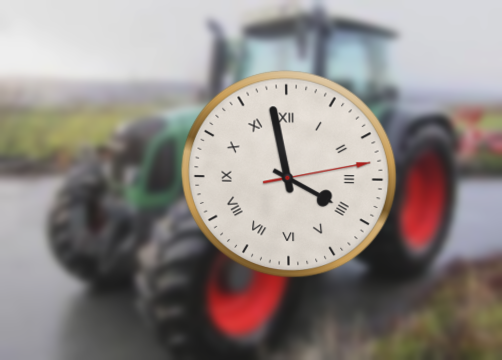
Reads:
3,58,13
